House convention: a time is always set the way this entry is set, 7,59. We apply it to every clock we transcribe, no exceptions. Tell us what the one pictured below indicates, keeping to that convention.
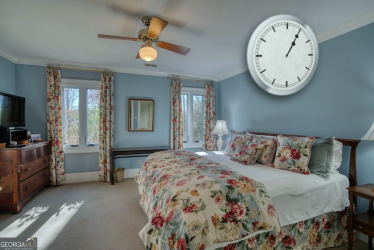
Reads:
1,05
